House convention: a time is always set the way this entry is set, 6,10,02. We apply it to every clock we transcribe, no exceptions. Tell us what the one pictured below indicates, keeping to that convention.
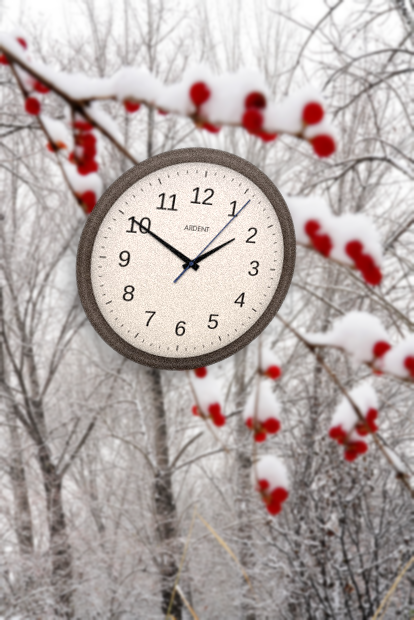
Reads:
1,50,06
